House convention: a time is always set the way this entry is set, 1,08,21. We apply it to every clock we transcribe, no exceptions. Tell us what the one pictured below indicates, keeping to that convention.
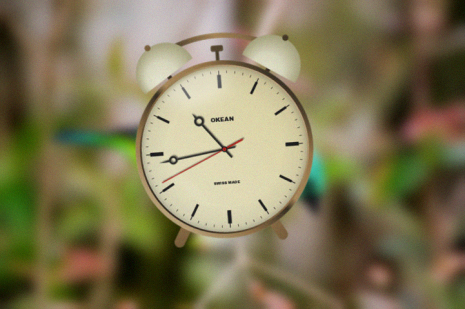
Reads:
10,43,41
